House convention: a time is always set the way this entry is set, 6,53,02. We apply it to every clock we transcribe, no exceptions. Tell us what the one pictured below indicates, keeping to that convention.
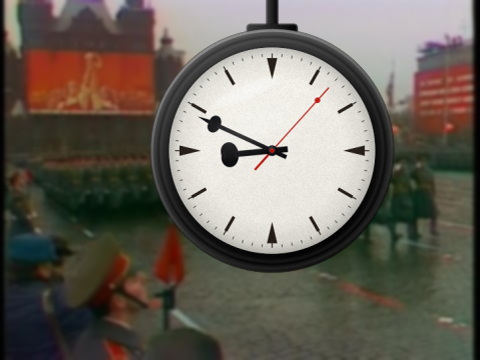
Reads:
8,49,07
